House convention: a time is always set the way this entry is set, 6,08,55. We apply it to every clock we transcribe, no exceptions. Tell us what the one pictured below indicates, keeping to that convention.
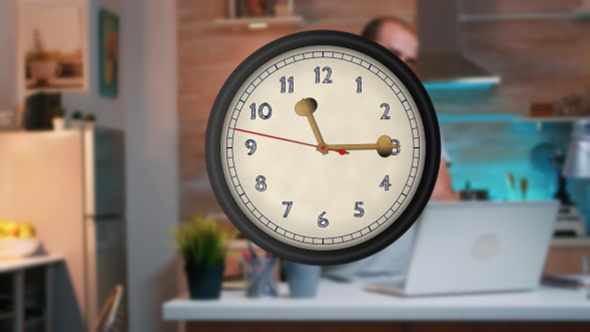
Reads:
11,14,47
